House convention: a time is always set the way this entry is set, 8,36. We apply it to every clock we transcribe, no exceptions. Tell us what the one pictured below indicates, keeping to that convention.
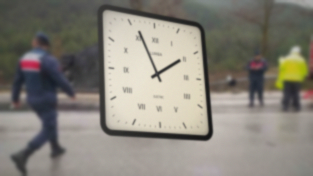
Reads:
1,56
